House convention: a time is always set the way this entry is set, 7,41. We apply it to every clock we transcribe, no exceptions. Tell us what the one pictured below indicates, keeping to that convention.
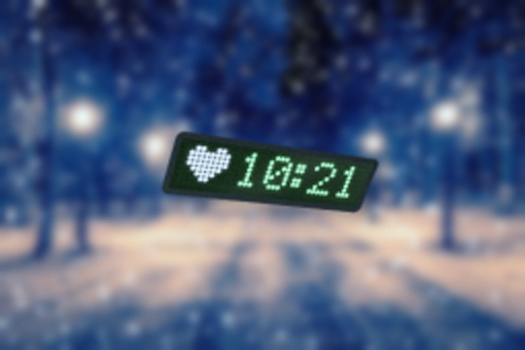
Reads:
10,21
